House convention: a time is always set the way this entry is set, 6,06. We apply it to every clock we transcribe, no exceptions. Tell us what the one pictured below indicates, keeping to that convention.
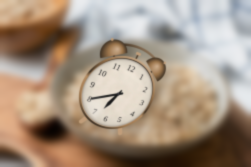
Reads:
6,40
